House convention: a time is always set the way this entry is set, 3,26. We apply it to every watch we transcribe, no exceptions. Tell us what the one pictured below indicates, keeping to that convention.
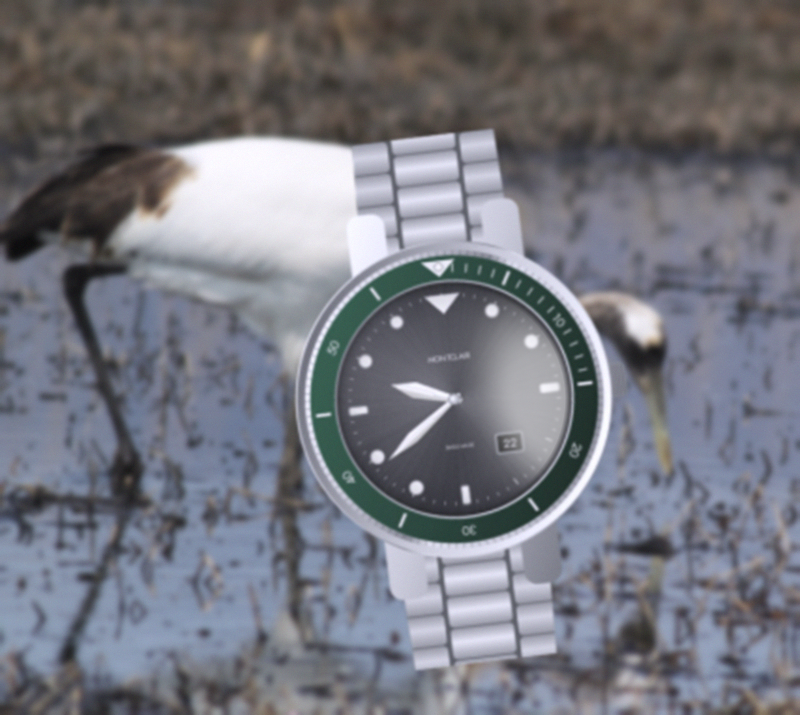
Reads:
9,39
